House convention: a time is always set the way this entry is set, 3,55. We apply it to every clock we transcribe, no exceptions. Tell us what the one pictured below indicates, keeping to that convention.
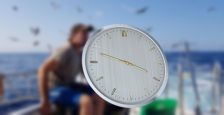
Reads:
3,48
